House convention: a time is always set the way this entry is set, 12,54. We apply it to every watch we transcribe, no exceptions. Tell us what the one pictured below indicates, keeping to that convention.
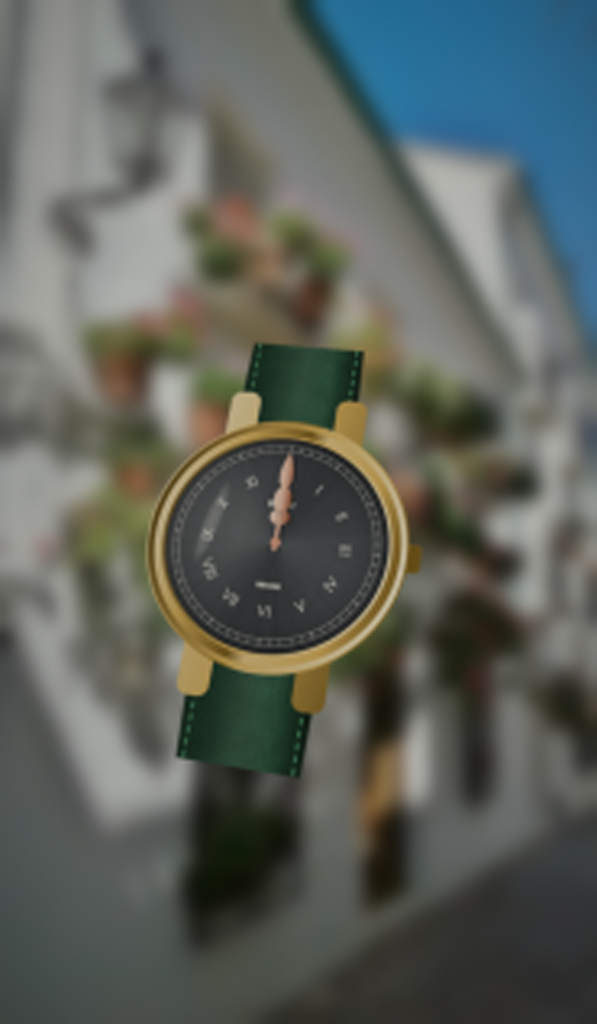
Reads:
12,00
